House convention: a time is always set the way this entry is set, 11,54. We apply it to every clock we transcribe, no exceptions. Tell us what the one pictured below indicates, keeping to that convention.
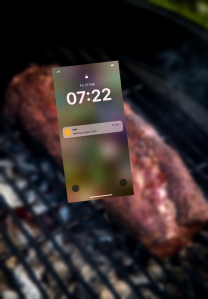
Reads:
7,22
